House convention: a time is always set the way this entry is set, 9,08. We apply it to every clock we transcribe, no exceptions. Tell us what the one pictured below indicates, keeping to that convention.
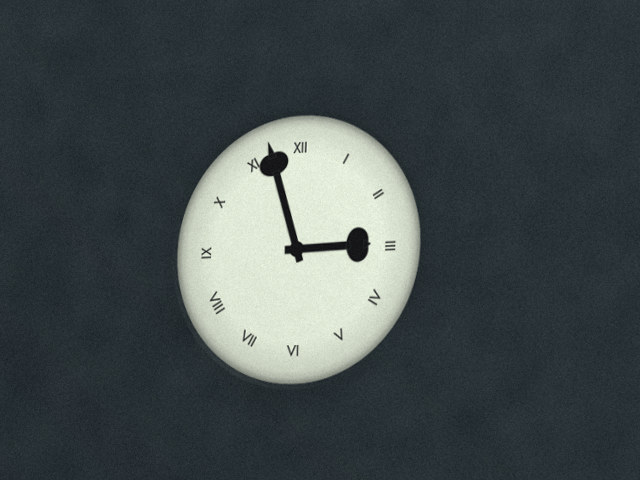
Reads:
2,57
